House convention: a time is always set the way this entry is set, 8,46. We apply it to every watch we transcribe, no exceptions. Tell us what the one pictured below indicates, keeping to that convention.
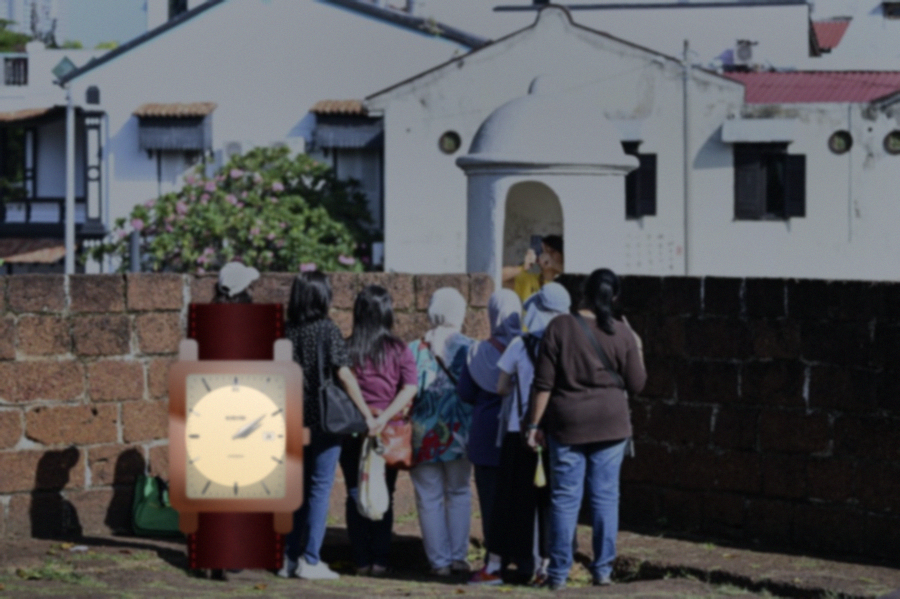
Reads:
2,09
